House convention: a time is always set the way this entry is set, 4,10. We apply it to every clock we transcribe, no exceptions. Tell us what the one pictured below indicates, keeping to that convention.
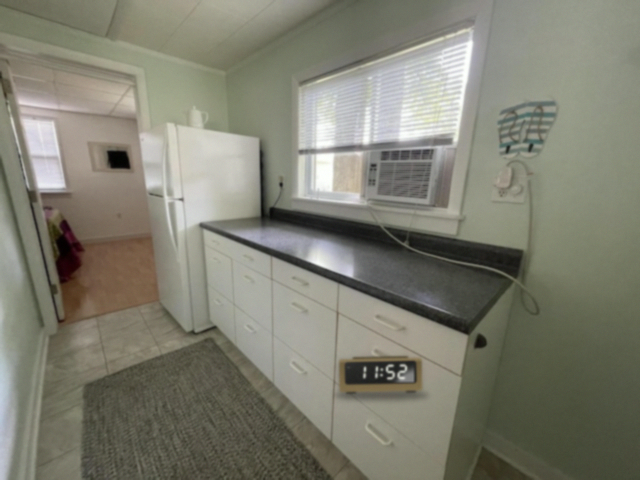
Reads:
11,52
